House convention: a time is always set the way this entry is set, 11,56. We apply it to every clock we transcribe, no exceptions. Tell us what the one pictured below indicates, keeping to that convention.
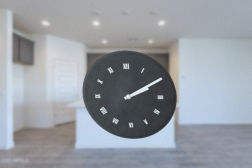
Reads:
2,10
